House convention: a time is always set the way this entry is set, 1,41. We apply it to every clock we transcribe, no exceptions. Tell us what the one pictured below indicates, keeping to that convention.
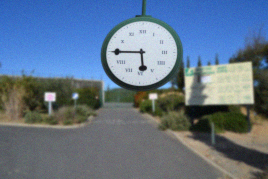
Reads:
5,45
